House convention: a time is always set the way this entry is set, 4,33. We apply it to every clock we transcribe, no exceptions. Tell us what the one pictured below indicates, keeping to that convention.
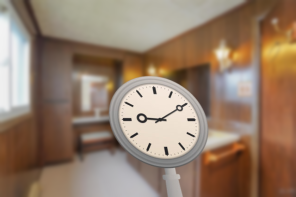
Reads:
9,10
